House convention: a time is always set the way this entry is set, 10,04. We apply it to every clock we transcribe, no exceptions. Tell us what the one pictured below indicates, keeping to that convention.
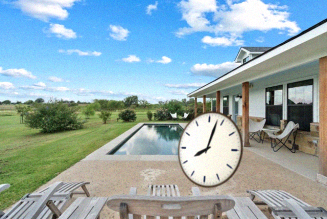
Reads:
8,03
